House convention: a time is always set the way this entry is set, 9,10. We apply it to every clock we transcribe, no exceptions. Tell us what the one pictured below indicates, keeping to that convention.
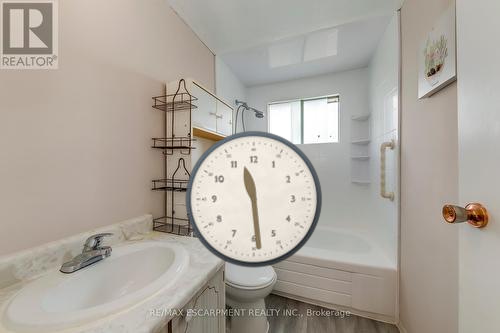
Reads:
11,29
